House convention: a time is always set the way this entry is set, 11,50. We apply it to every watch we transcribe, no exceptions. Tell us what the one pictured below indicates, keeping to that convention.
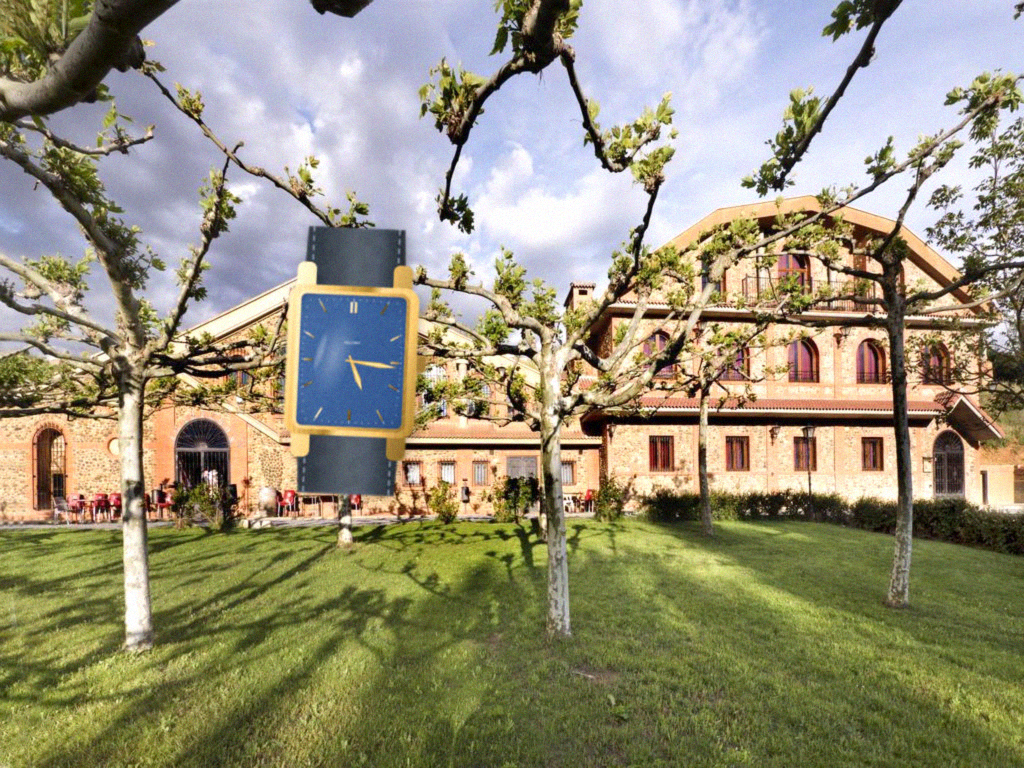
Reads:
5,16
